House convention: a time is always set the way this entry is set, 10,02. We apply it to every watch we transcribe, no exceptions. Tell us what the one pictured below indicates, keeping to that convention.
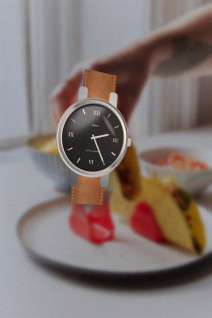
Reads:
2,25
